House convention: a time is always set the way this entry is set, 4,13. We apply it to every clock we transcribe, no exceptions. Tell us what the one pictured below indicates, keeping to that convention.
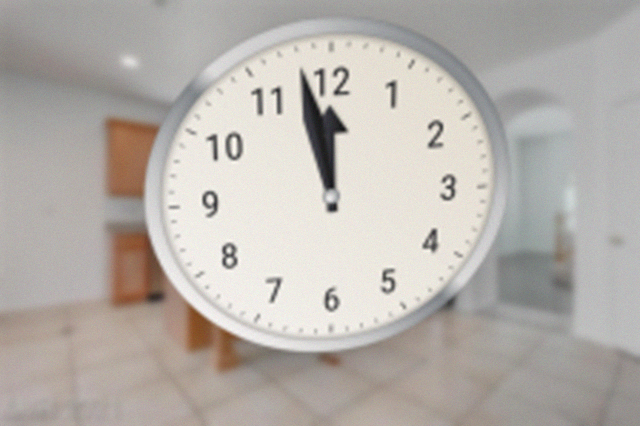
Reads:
11,58
